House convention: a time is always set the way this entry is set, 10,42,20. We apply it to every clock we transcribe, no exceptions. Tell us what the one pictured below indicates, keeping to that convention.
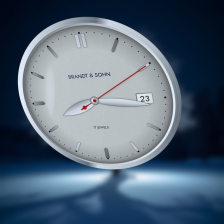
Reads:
8,16,10
